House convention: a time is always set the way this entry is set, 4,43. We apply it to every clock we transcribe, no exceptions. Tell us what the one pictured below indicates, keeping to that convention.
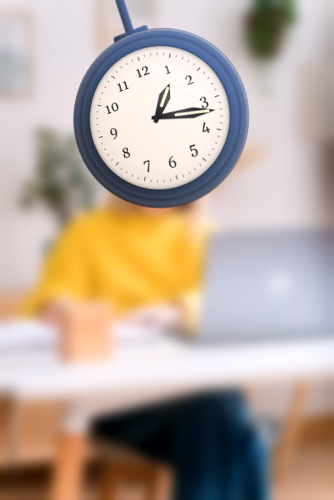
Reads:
1,17
